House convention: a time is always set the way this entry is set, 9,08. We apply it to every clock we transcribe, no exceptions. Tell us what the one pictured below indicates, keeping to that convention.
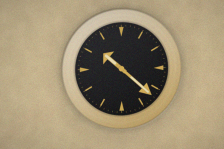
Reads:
10,22
